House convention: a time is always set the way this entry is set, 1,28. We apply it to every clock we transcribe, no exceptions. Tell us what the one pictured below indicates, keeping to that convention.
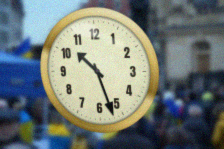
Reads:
10,27
